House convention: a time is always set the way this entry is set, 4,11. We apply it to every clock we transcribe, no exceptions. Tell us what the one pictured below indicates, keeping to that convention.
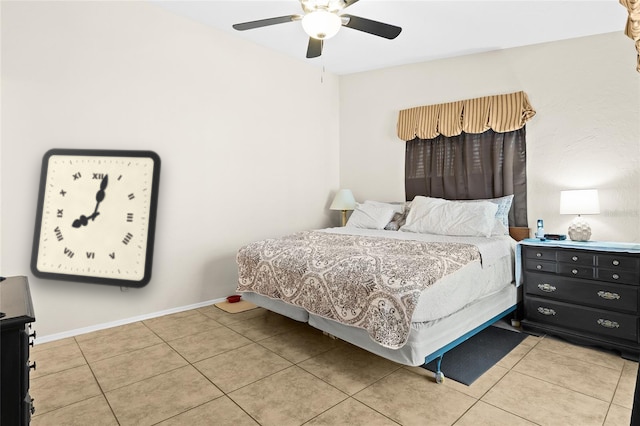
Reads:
8,02
